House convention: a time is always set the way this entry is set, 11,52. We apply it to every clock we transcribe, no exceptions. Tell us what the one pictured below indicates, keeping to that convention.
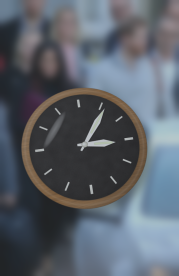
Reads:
3,06
